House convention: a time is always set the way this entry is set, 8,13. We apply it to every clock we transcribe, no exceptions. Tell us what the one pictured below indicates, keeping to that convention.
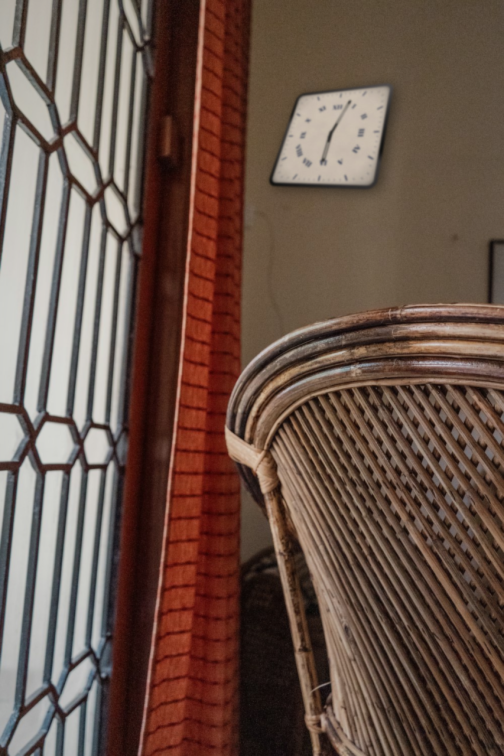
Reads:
6,03
